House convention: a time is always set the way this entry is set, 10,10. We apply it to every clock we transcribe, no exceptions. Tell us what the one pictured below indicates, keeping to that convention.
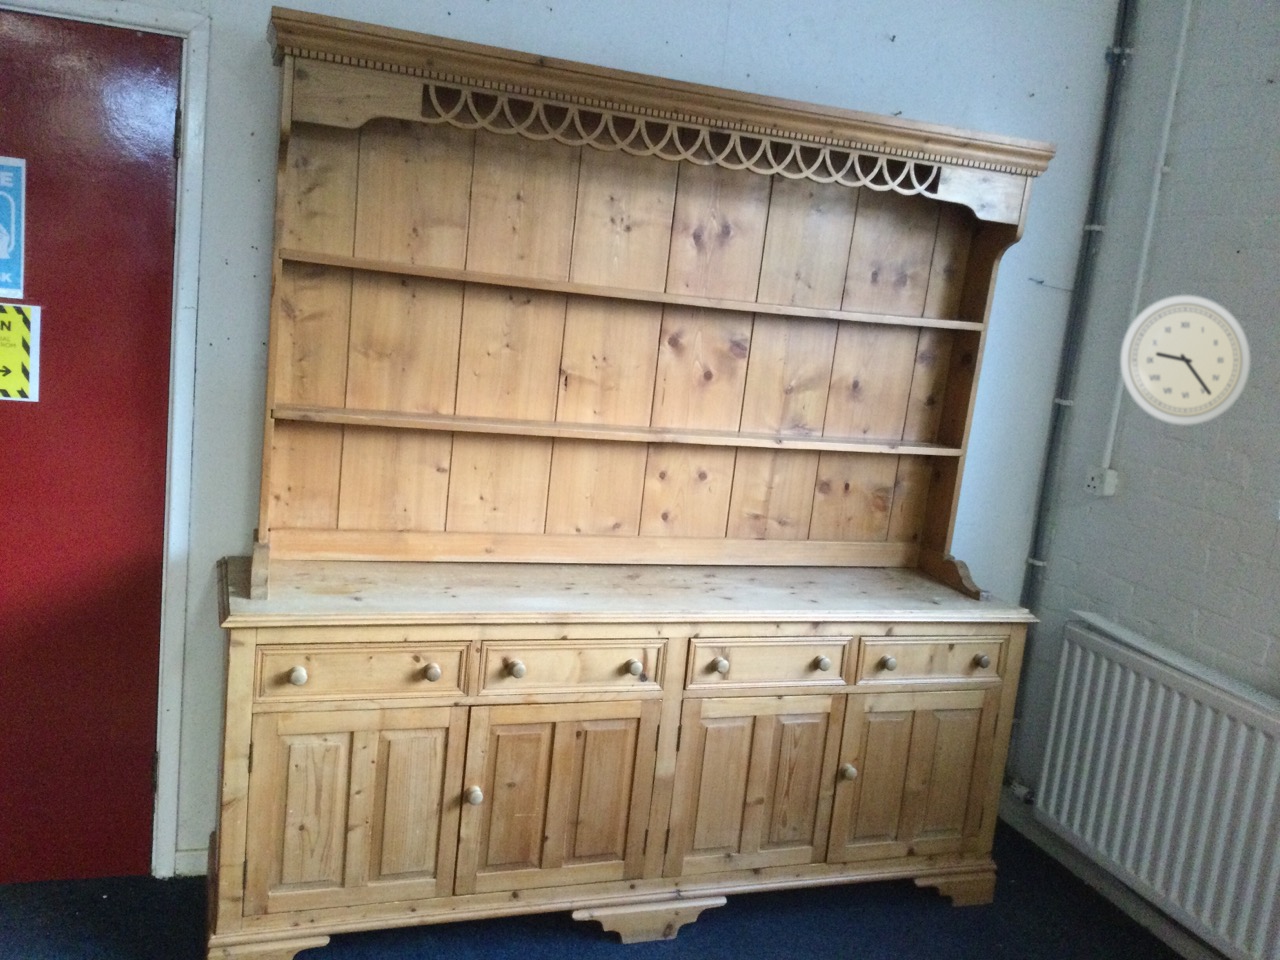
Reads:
9,24
